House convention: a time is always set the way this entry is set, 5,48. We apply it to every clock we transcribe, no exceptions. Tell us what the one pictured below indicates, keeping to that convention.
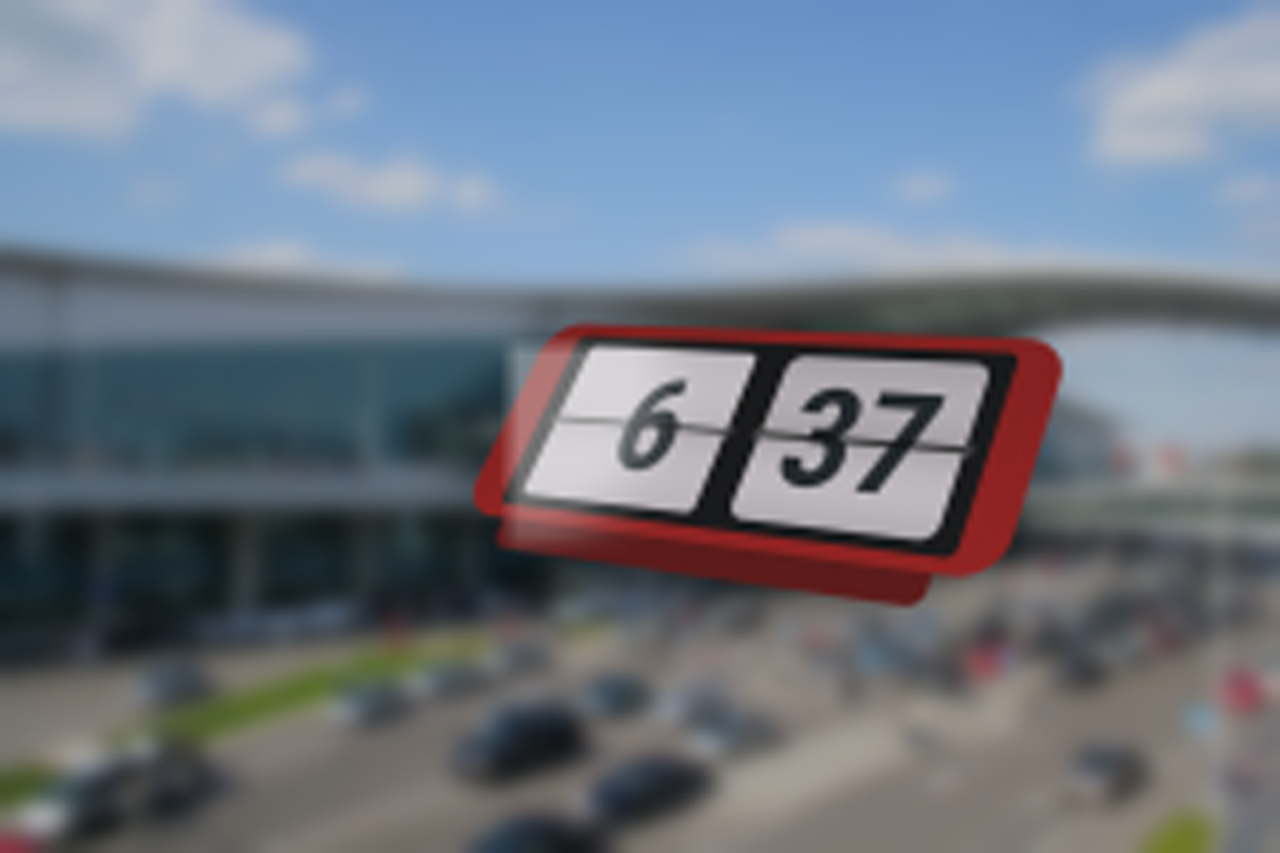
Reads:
6,37
